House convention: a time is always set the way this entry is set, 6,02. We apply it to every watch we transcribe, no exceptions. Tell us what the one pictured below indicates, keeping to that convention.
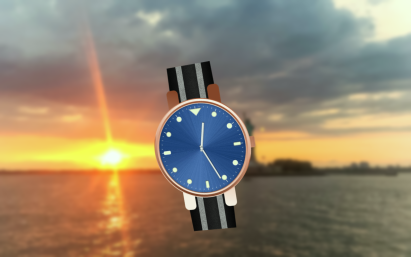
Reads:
12,26
